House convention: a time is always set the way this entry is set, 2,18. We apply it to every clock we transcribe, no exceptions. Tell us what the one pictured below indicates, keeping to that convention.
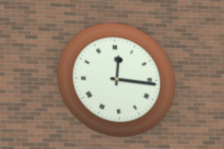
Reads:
12,16
